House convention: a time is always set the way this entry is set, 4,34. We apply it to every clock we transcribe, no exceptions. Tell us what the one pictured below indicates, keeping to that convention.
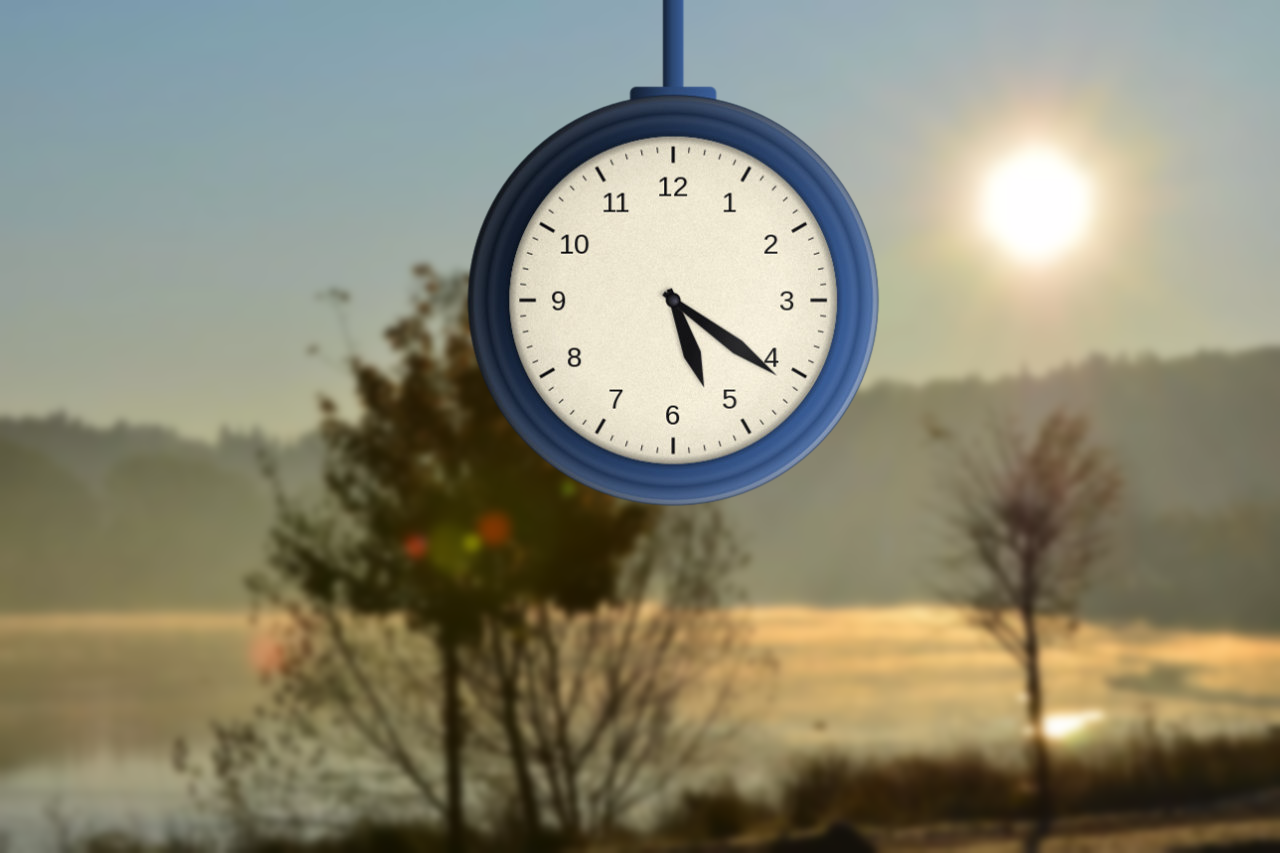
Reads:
5,21
